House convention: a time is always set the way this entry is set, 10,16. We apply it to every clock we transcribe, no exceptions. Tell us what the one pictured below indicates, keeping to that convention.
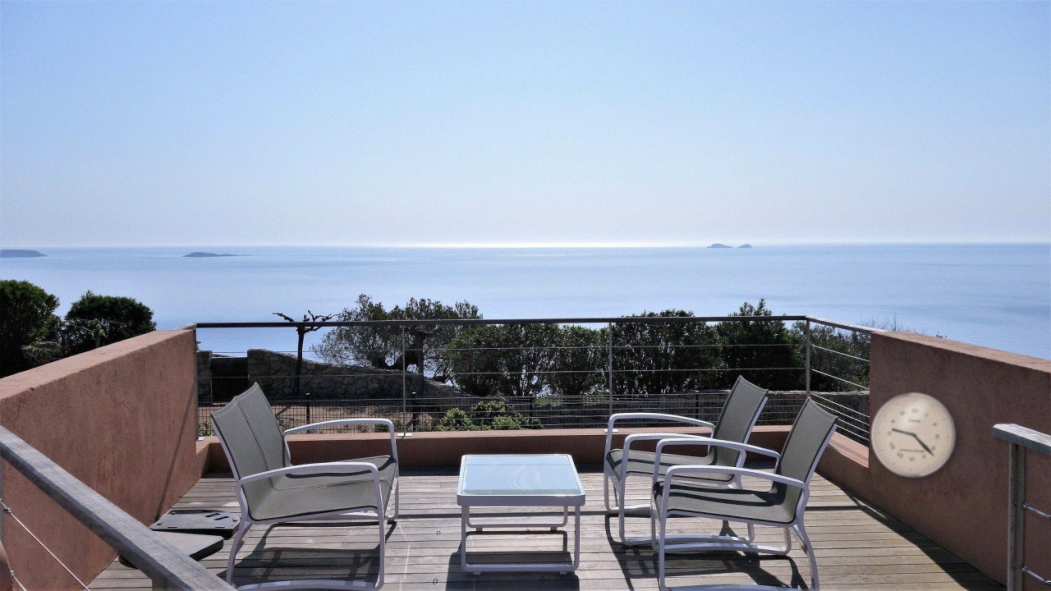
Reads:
9,22
